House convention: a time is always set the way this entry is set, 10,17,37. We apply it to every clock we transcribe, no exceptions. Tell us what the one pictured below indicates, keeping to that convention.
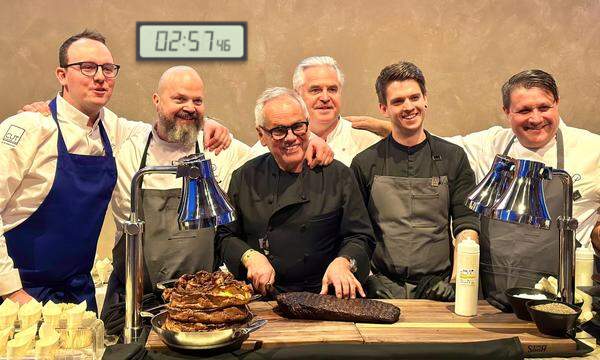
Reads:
2,57,46
